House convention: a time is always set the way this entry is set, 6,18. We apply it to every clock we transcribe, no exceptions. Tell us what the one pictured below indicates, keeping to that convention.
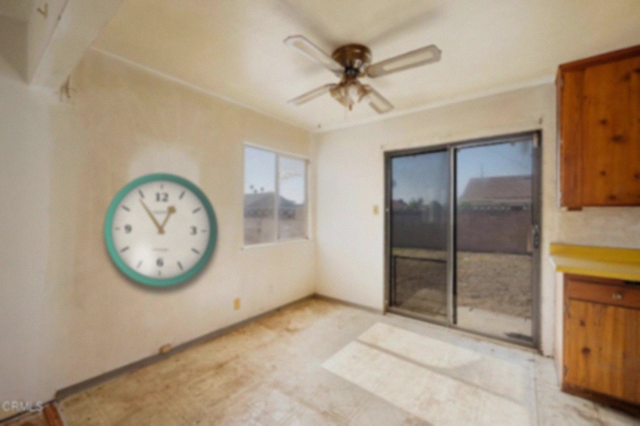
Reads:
12,54
